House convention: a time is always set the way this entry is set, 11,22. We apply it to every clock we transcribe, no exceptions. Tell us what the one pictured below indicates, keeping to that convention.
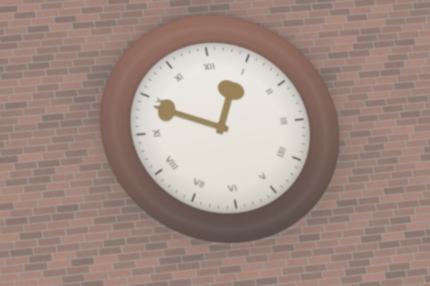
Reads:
12,49
